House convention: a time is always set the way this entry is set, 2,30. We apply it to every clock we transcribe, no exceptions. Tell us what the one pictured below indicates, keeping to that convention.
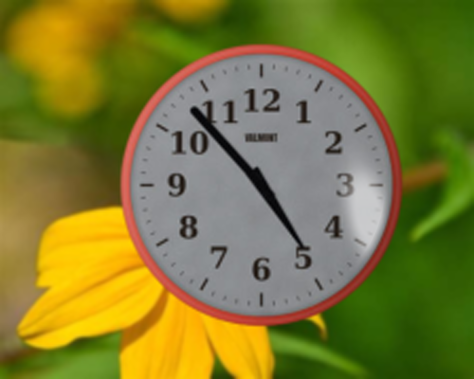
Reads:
4,53
